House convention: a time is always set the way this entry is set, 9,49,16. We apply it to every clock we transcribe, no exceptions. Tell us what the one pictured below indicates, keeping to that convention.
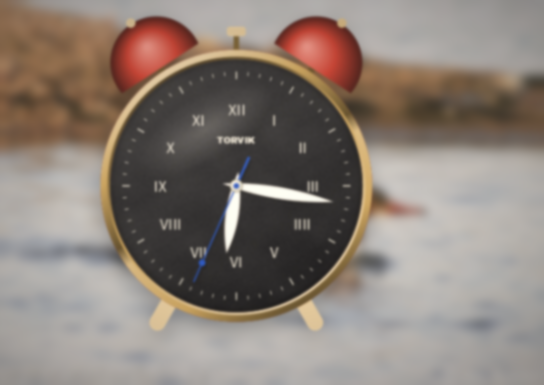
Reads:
6,16,34
